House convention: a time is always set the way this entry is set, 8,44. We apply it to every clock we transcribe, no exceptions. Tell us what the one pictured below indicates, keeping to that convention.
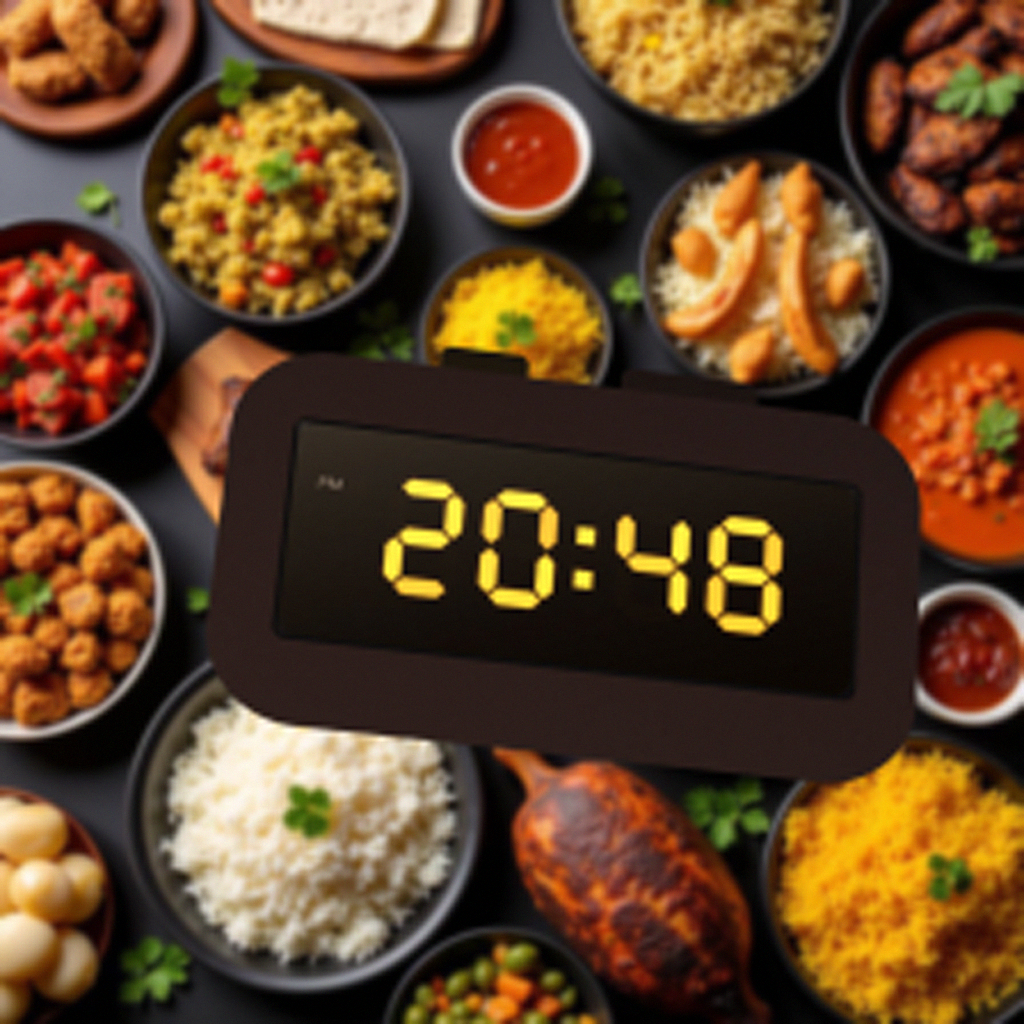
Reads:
20,48
